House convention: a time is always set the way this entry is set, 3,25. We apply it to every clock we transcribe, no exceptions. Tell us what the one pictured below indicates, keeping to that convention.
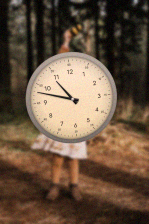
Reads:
10,48
